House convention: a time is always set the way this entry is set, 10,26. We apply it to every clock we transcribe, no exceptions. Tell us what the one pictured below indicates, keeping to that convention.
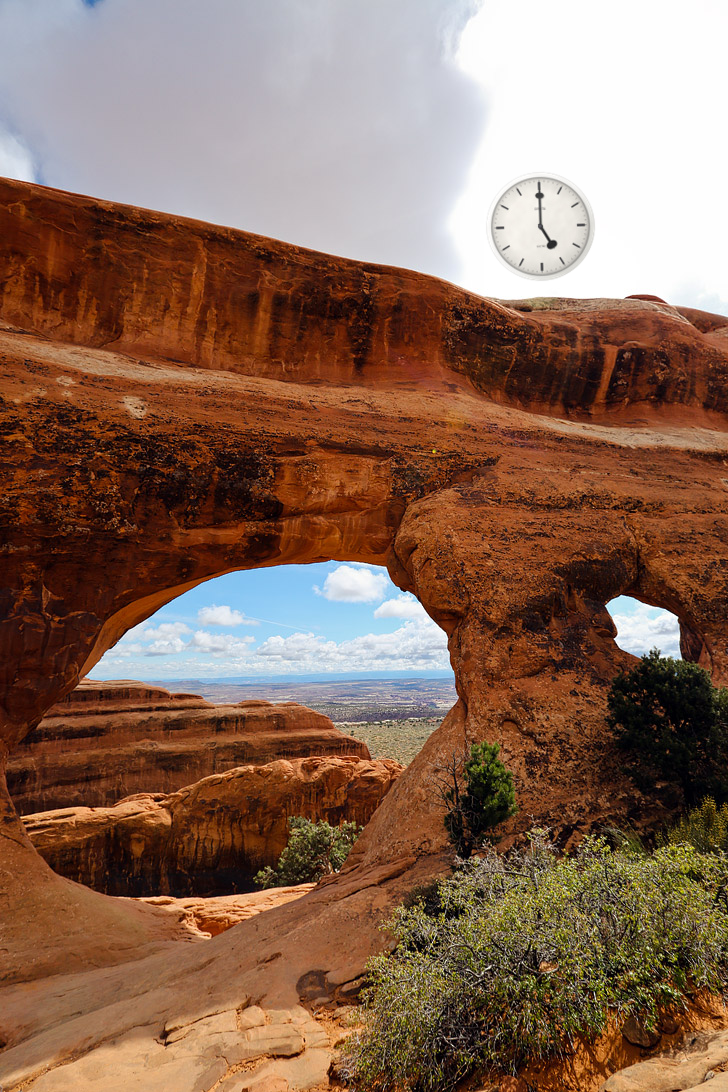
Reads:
5,00
